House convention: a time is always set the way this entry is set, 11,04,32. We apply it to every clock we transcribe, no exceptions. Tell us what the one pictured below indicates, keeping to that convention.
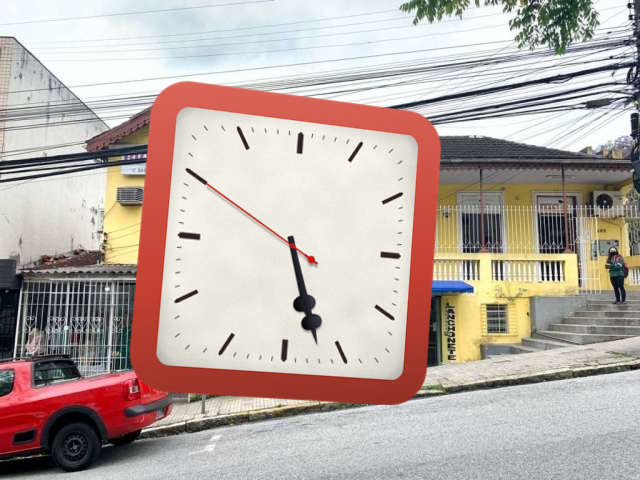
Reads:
5,26,50
